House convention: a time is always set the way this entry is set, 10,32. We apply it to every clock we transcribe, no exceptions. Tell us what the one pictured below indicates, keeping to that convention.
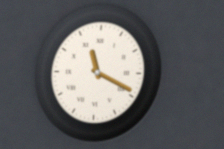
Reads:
11,19
